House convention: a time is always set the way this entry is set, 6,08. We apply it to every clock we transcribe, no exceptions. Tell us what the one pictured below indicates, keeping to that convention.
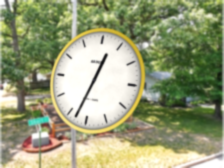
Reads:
12,33
